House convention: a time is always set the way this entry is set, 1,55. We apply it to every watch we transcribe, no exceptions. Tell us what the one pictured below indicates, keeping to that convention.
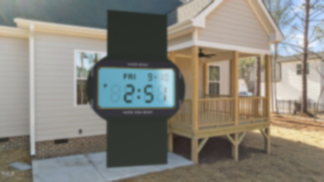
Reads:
2,51
